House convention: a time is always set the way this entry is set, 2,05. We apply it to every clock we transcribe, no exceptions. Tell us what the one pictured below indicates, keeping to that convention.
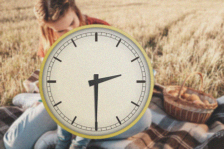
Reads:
2,30
